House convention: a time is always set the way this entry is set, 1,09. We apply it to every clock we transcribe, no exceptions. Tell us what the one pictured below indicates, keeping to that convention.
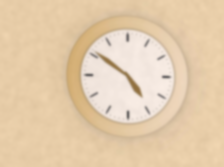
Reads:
4,51
